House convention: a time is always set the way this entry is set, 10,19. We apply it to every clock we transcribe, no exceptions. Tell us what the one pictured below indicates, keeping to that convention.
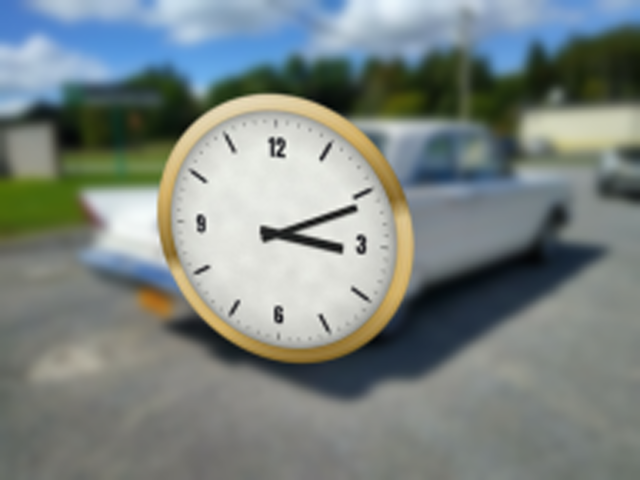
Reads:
3,11
